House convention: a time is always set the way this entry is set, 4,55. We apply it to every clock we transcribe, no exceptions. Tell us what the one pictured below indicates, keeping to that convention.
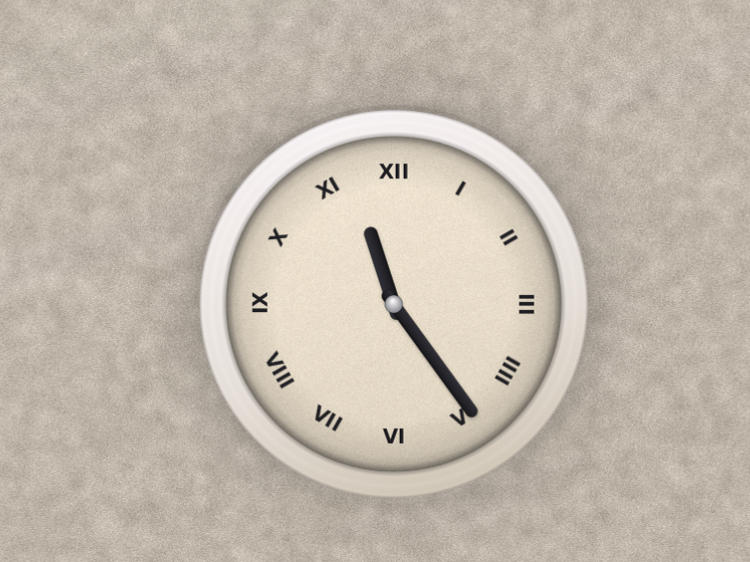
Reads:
11,24
